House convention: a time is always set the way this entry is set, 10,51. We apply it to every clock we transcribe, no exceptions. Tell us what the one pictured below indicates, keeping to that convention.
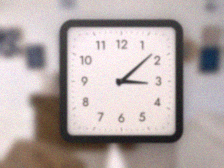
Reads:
3,08
